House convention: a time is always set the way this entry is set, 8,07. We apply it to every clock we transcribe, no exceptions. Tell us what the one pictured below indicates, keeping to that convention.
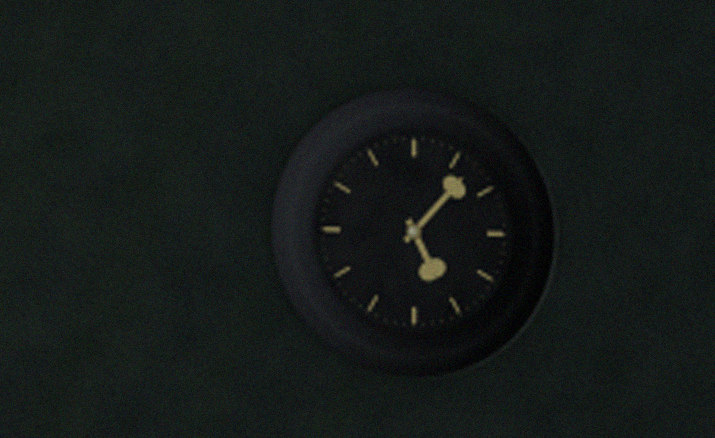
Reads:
5,07
